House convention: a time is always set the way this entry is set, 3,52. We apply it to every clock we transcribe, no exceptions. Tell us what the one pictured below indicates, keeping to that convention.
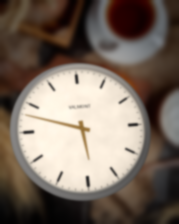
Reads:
5,48
